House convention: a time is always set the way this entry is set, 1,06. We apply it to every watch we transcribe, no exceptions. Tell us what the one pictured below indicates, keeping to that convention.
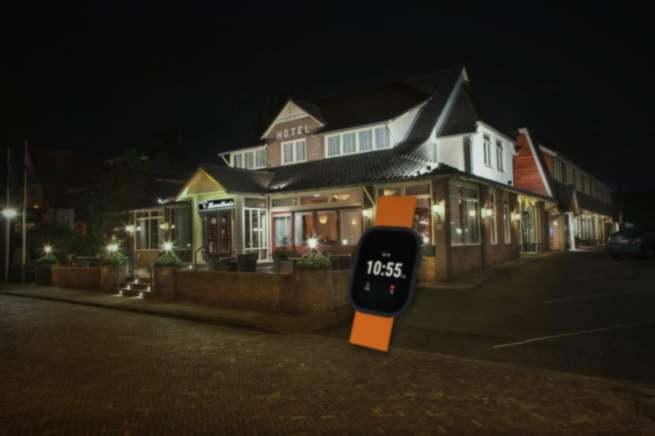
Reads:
10,55
